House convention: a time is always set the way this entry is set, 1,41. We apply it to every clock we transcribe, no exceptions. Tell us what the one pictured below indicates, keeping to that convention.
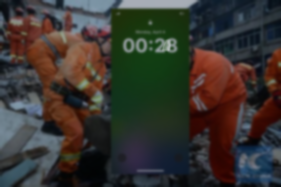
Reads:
0,28
